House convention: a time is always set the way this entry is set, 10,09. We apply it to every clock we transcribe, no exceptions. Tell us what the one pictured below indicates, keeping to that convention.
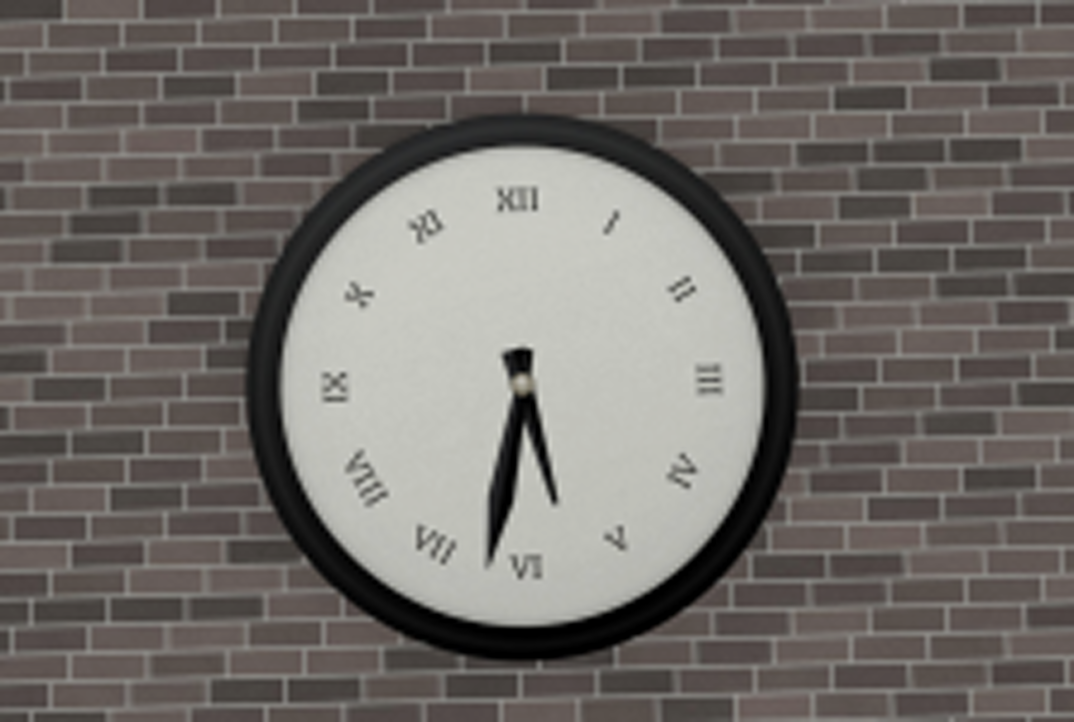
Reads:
5,32
